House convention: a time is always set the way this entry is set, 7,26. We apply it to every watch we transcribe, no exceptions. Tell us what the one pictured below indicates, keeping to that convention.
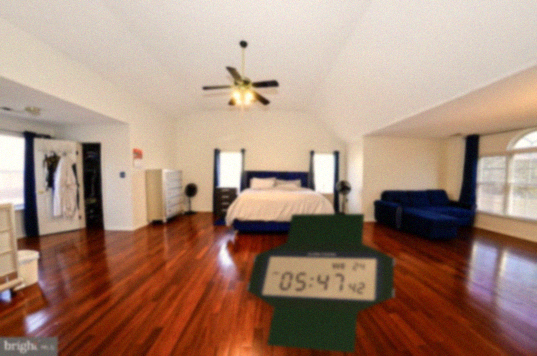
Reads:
5,47
